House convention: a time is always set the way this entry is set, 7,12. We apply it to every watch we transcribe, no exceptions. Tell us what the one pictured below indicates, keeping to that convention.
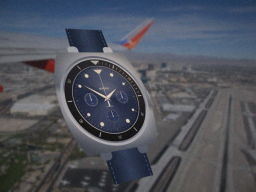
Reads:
1,51
